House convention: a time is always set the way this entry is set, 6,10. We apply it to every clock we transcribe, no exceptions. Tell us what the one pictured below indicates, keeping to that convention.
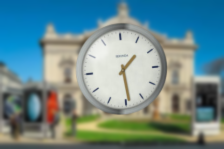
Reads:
1,29
